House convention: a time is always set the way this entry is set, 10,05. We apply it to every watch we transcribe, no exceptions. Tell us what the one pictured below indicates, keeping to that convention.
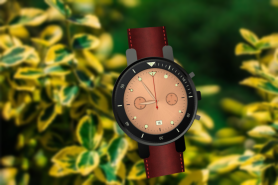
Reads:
8,55
